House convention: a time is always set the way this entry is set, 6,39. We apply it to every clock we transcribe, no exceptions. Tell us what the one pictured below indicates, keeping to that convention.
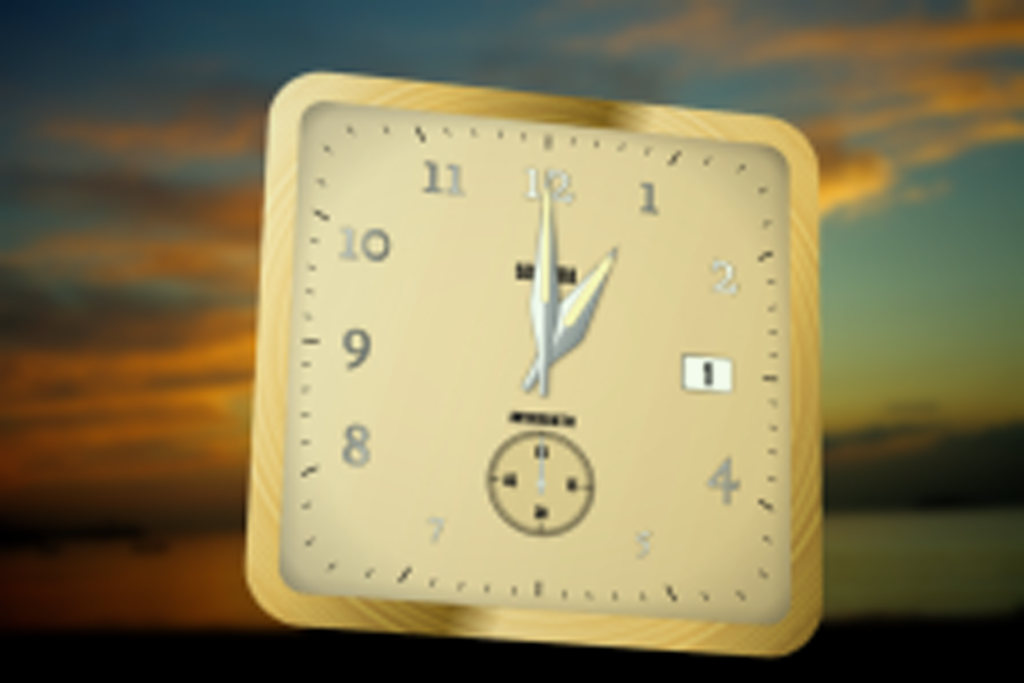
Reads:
1,00
